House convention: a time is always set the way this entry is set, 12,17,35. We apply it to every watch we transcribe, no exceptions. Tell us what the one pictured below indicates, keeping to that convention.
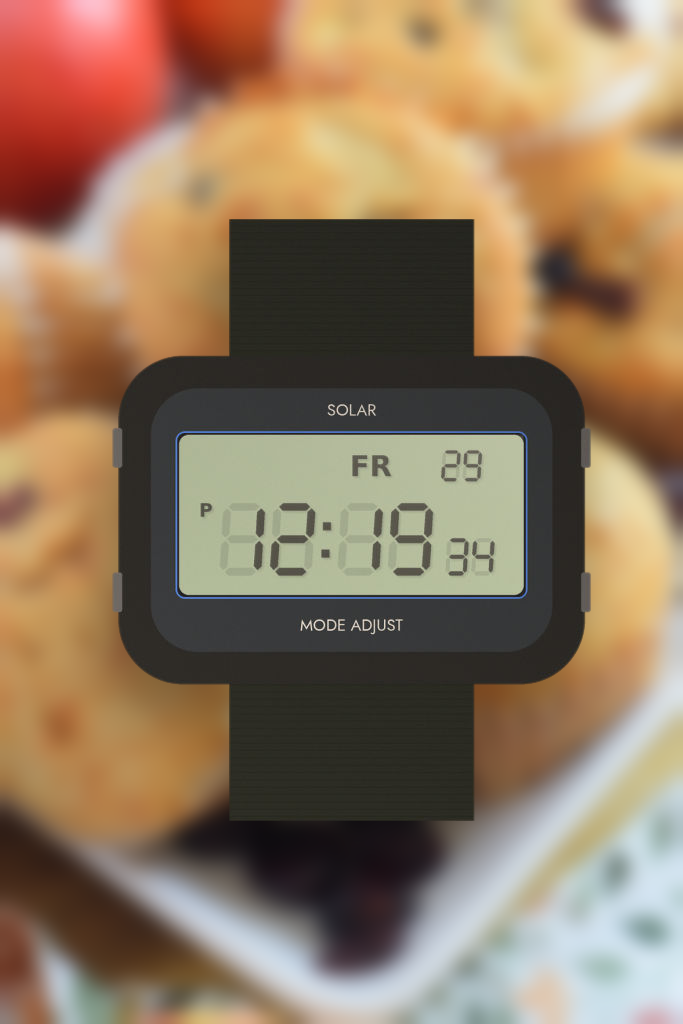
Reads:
12,19,34
